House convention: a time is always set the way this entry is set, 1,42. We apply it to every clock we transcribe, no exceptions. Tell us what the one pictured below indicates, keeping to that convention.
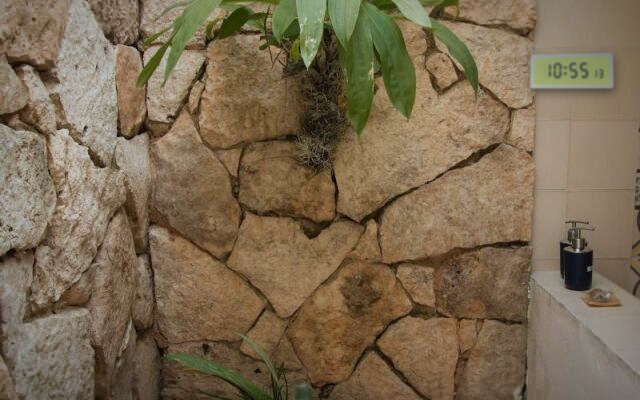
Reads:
10,55
